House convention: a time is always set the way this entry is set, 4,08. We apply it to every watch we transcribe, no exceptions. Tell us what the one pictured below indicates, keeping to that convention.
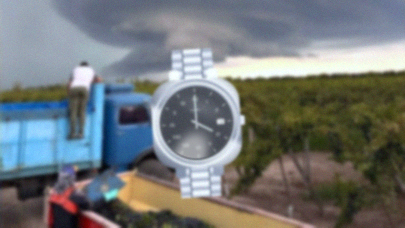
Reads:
4,00
